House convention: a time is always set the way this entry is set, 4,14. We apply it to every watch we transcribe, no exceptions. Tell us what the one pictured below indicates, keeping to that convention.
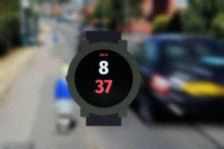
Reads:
8,37
